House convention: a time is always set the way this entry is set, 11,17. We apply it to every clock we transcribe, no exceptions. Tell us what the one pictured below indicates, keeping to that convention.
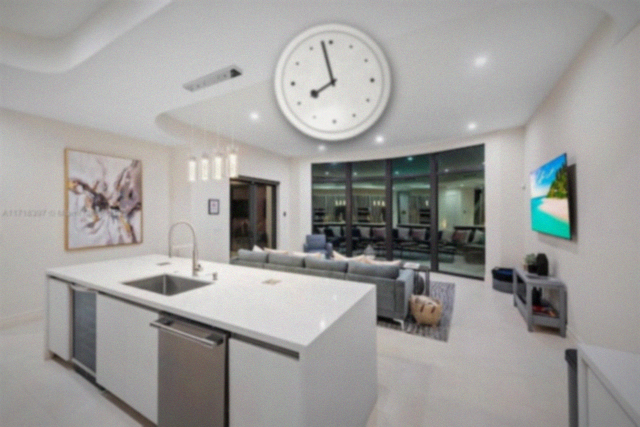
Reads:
7,58
